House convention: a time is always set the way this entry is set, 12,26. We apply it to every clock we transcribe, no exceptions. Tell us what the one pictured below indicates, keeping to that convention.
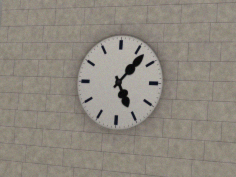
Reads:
5,07
